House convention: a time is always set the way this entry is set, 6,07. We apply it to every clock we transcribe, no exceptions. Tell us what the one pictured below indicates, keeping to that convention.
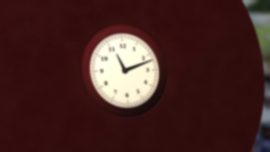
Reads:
11,12
